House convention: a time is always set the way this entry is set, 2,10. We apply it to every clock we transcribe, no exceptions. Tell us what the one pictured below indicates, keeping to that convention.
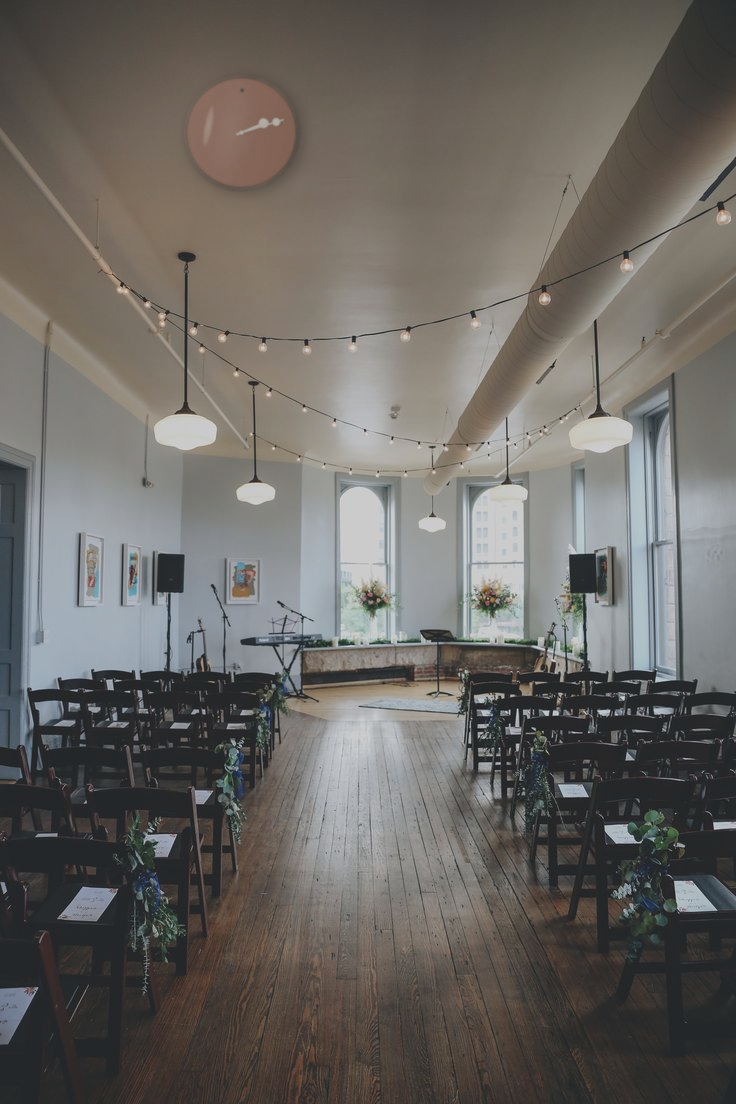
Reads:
2,12
